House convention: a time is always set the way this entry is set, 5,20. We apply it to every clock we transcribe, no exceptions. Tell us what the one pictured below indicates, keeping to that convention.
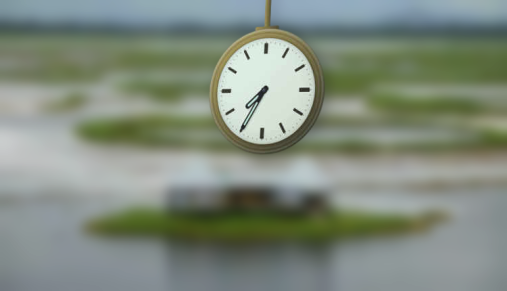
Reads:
7,35
